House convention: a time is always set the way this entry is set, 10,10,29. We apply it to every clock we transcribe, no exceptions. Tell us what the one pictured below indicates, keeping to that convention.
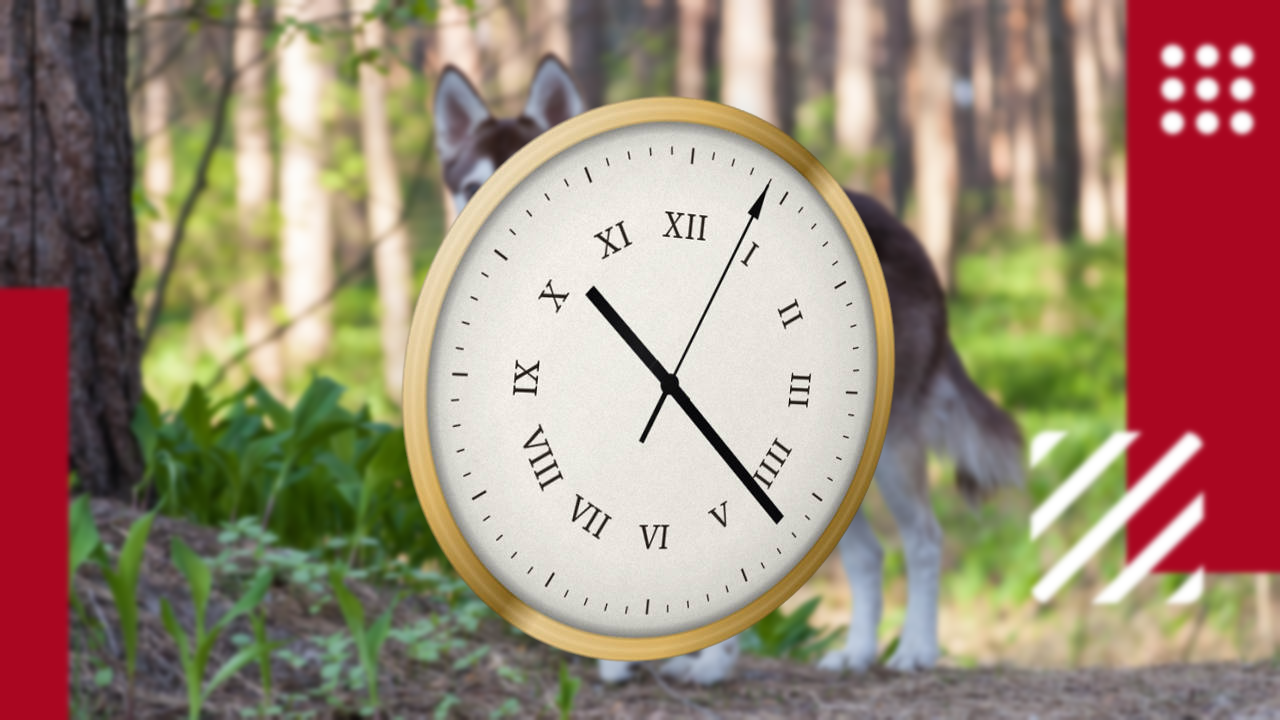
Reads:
10,22,04
